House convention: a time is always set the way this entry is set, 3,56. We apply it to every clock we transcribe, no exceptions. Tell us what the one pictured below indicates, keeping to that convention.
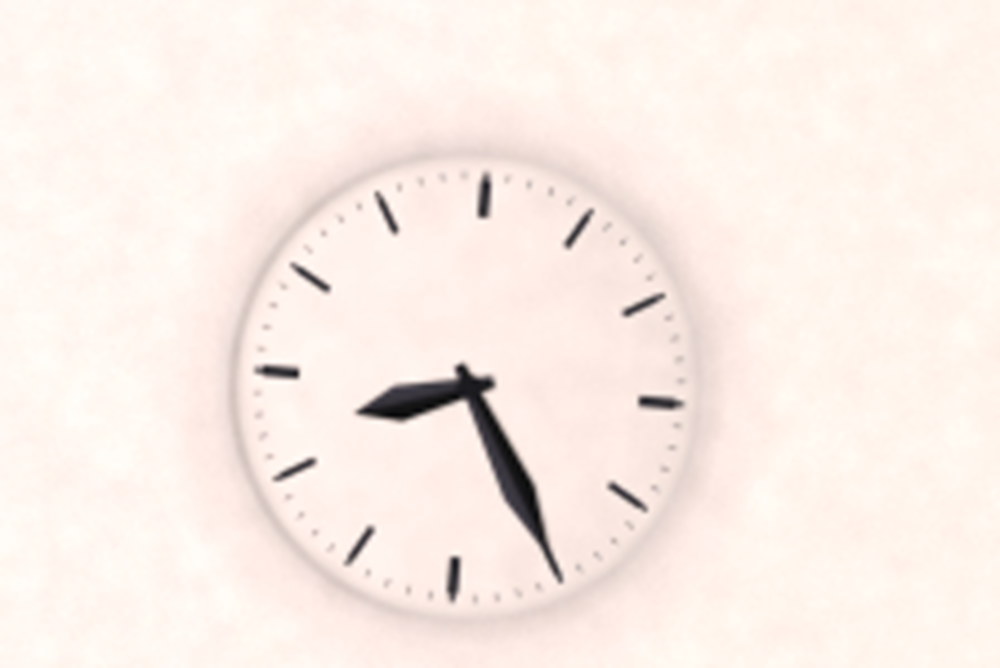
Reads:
8,25
